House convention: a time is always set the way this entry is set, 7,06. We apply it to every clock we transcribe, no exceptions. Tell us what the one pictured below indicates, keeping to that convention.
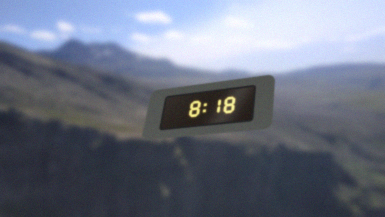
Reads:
8,18
